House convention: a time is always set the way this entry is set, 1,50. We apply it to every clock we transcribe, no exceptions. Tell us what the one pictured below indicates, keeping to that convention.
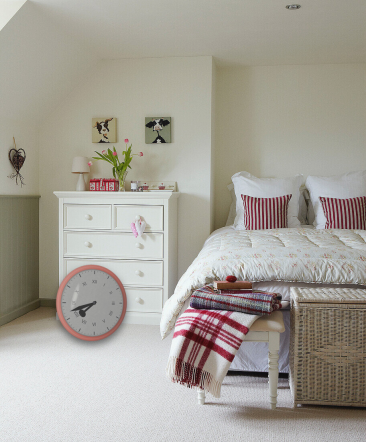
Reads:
7,42
